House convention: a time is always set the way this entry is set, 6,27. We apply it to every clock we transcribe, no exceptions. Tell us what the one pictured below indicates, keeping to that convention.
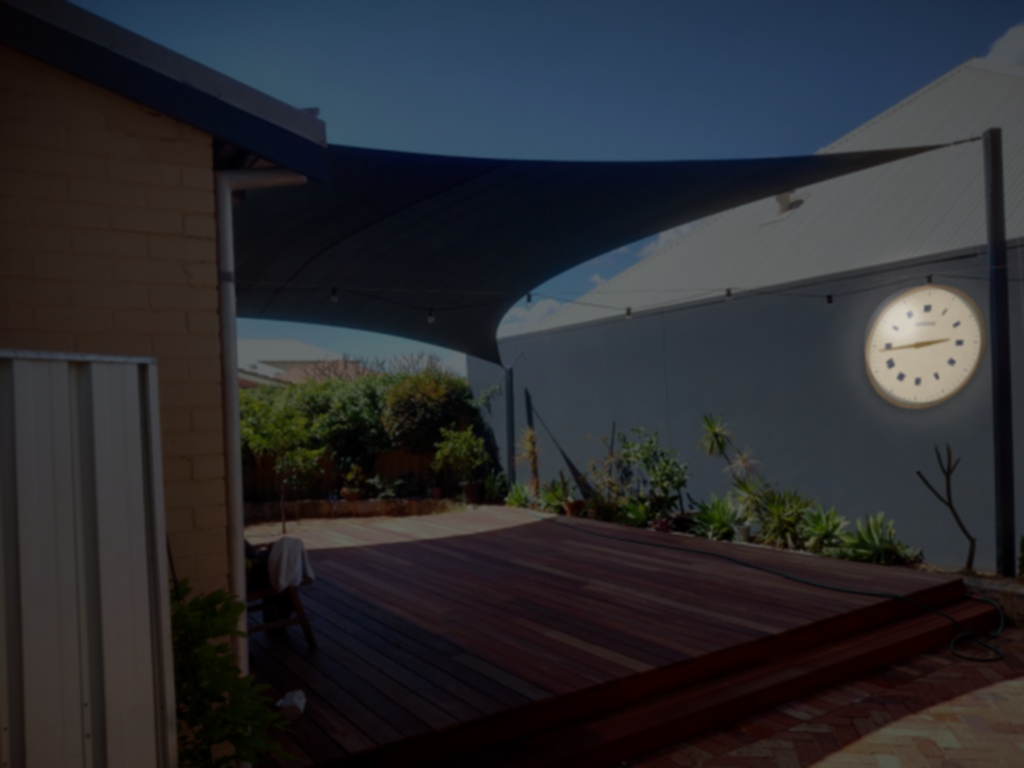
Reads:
2,44
